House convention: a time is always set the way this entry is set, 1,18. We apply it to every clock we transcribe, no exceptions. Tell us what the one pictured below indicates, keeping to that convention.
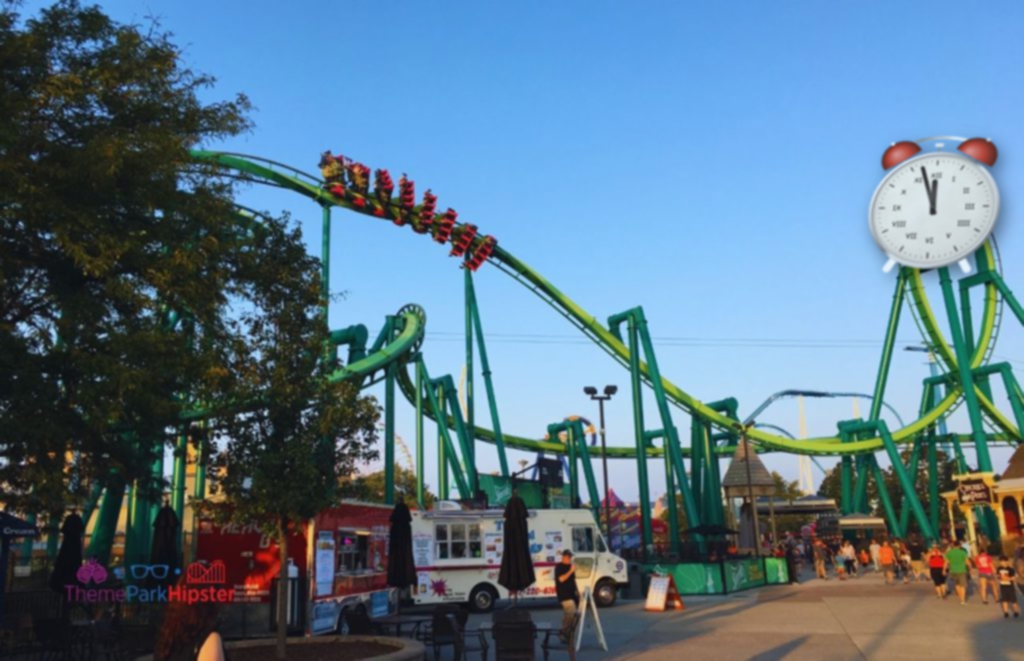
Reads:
11,57
